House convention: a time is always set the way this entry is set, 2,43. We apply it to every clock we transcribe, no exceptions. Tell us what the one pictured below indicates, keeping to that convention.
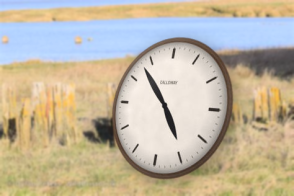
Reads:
4,53
